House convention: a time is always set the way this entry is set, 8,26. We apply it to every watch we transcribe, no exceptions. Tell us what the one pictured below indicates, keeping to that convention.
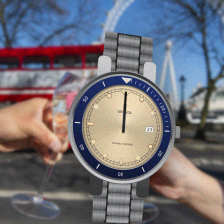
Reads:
12,00
